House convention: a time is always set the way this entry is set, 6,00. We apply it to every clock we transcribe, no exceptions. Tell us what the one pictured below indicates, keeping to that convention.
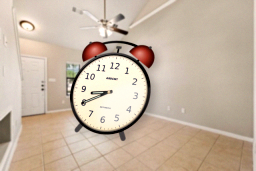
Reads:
8,40
